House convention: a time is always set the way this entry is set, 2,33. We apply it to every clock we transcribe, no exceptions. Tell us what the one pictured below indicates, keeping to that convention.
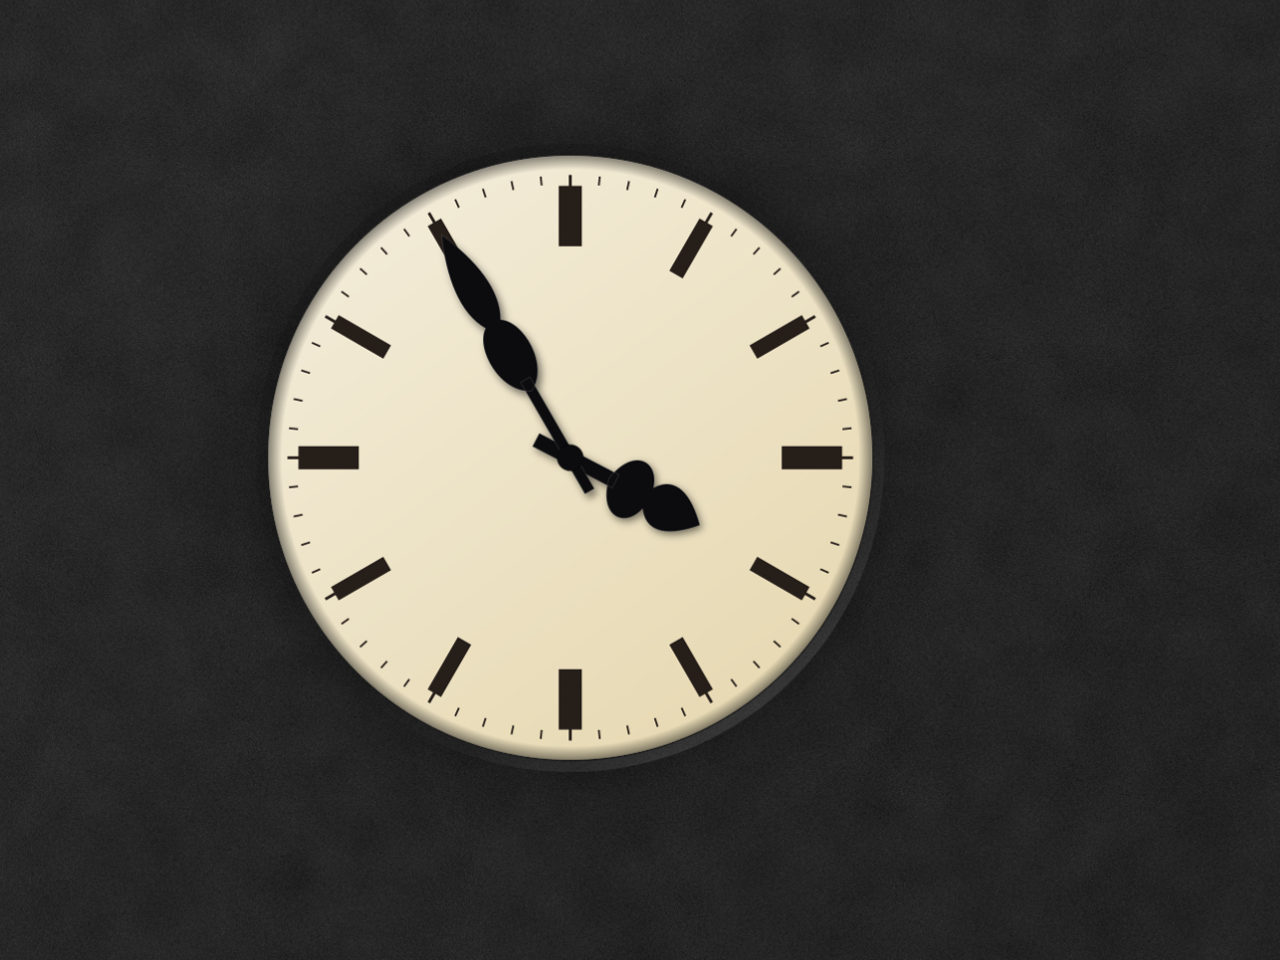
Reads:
3,55
